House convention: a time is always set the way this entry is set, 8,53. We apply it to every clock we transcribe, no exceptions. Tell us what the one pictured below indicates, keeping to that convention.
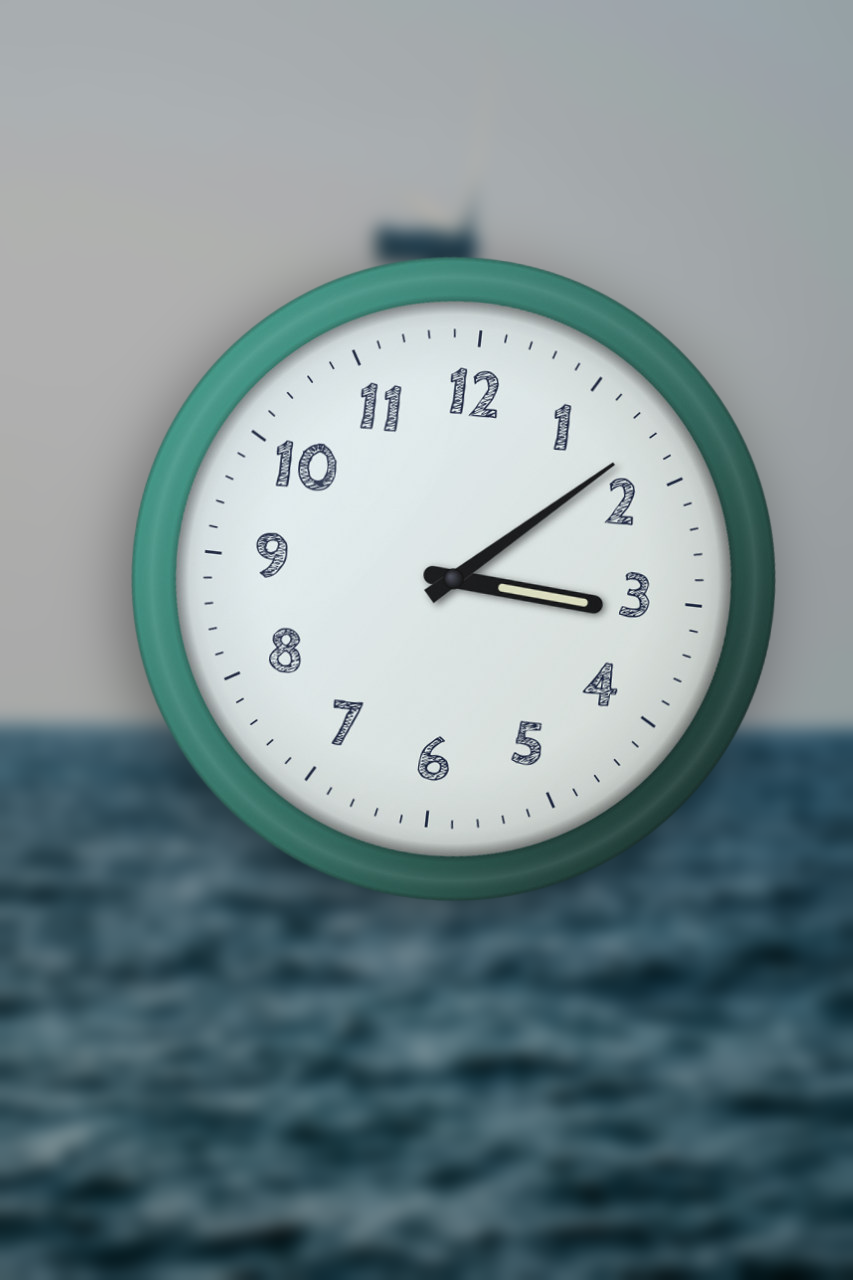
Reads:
3,08
